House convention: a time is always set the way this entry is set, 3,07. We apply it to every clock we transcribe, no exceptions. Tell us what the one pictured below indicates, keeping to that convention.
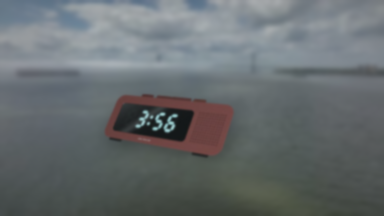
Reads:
3,56
